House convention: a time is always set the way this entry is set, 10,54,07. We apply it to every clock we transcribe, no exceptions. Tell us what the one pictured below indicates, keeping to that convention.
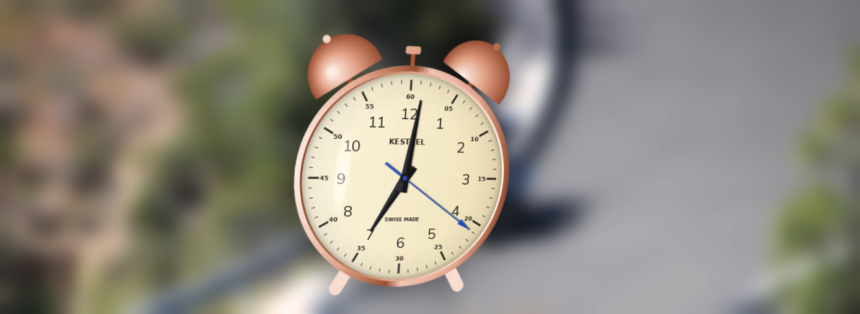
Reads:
7,01,21
